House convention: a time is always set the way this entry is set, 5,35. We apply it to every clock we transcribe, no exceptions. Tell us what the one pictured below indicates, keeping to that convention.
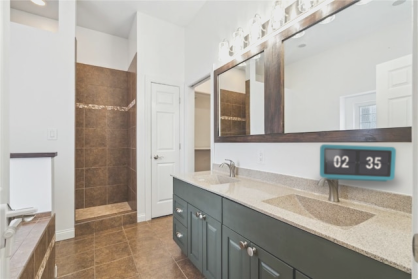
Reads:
2,35
